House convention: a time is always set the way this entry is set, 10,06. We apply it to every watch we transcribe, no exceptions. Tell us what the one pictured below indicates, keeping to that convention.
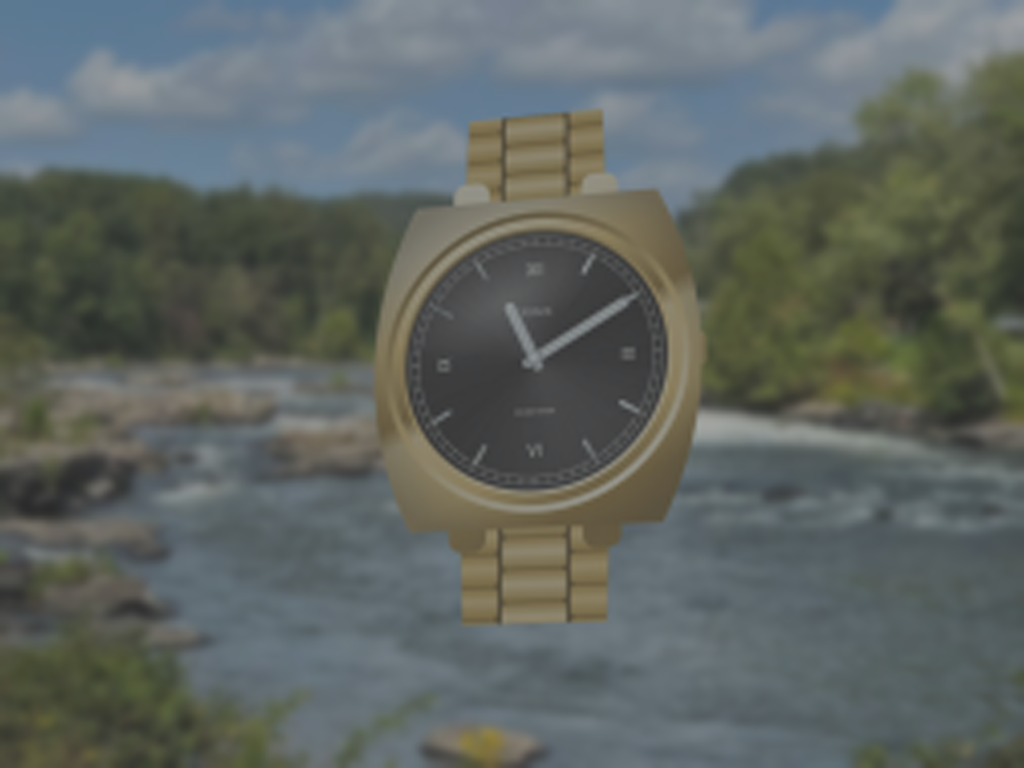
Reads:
11,10
